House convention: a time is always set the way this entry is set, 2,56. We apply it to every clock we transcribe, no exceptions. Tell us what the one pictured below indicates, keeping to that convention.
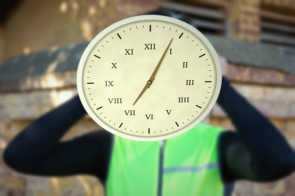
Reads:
7,04
